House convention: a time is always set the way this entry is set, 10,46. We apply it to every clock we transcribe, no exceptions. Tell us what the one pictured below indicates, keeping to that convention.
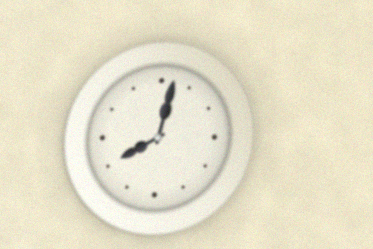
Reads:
8,02
